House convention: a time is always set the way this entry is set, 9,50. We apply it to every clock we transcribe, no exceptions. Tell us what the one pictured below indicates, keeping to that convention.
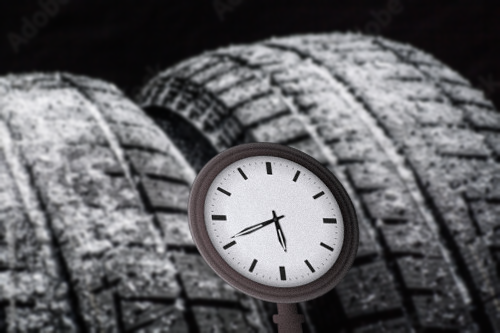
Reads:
5,41
